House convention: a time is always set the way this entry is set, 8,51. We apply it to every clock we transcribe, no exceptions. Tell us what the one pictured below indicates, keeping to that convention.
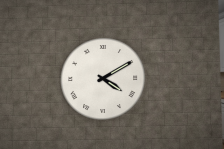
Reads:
4,10
